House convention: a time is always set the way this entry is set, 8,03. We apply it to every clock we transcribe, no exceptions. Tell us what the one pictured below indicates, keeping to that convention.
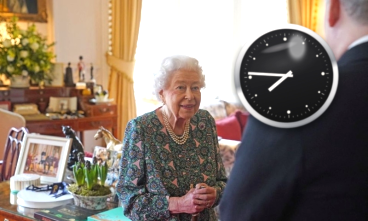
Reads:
7,46
